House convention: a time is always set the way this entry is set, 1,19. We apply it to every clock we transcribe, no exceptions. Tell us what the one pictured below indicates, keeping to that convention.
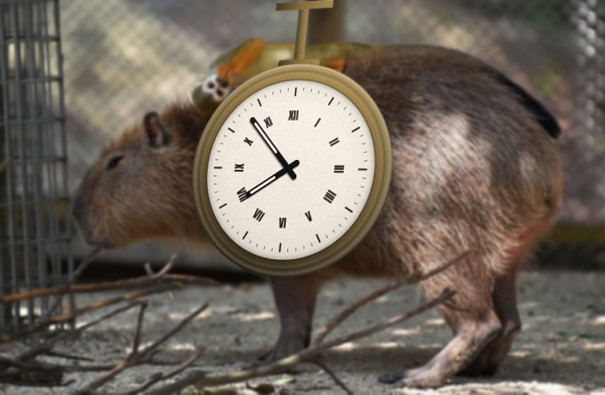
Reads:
7,53
